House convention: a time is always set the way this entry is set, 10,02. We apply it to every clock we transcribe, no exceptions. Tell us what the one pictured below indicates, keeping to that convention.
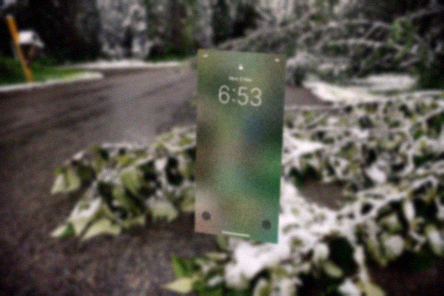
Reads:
6,53
